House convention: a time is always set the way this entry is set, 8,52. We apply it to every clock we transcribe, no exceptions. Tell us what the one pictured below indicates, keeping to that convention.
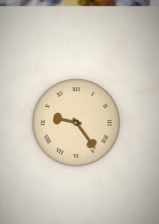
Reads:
9,24
